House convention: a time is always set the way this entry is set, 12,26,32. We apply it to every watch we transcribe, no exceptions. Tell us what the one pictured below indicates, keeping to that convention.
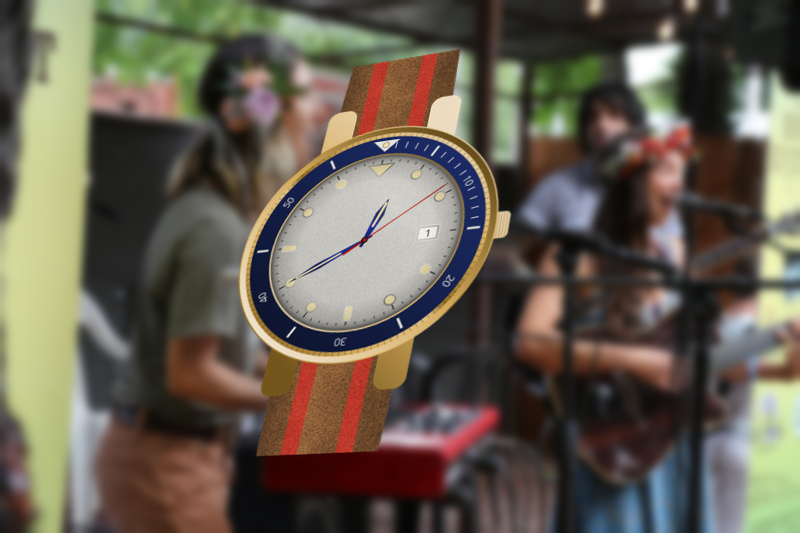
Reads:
12,40,09
